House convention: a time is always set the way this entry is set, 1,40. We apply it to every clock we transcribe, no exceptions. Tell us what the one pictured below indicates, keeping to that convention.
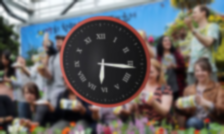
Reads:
6,16
